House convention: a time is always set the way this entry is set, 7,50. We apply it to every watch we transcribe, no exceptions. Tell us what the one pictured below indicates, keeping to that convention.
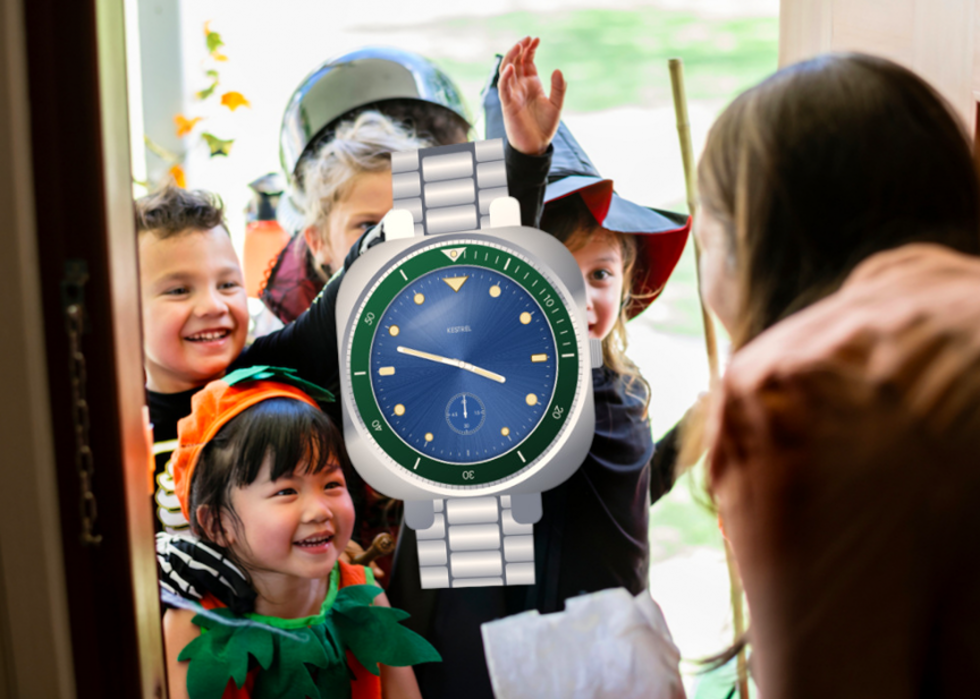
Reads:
3,48
